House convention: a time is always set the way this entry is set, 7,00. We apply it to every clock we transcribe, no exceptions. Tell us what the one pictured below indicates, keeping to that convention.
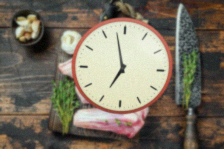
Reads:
6,58
